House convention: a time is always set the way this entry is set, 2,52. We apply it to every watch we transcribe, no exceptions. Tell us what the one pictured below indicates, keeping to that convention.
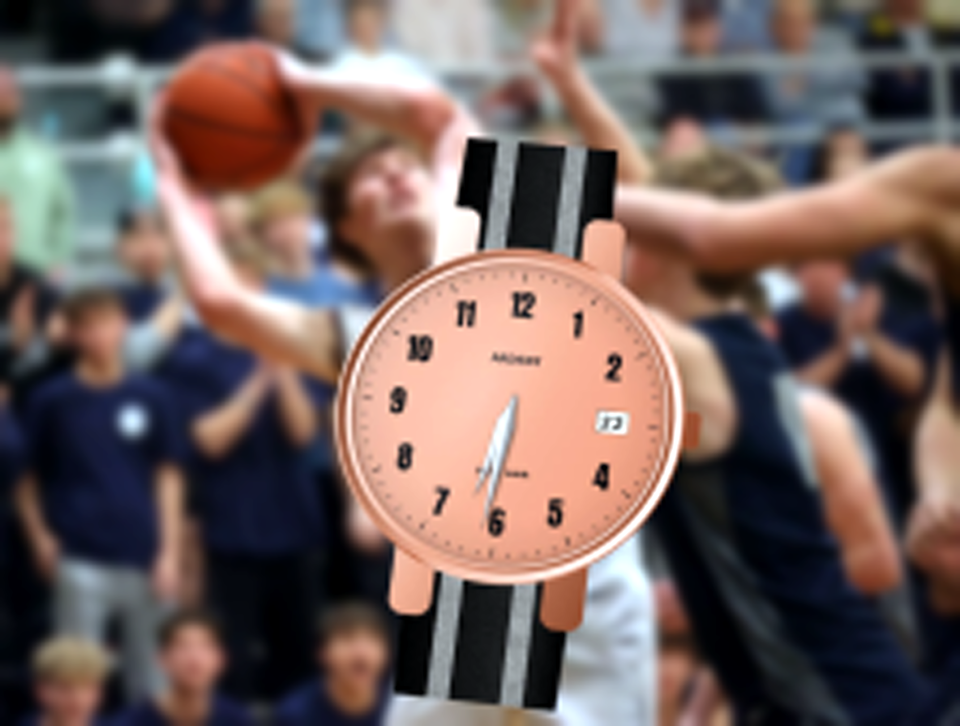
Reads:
6,31
